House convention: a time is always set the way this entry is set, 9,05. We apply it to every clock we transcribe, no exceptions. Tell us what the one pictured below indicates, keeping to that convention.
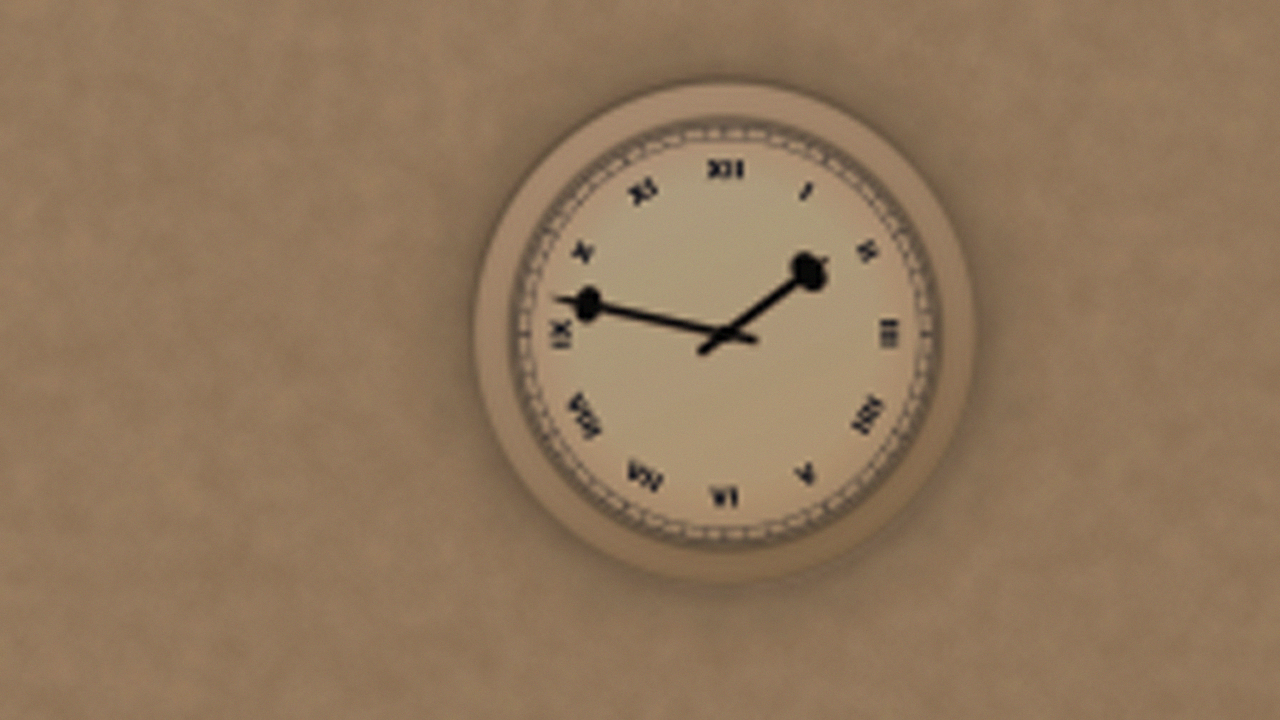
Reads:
1,47
